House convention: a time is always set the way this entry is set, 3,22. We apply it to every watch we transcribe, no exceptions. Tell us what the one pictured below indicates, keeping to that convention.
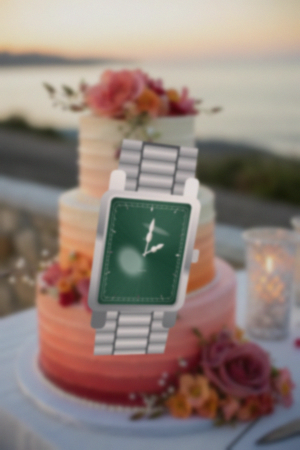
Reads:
2,01
